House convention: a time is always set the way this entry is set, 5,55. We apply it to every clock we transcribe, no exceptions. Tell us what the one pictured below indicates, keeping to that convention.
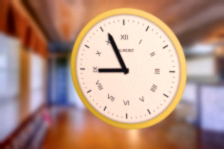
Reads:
8,56
